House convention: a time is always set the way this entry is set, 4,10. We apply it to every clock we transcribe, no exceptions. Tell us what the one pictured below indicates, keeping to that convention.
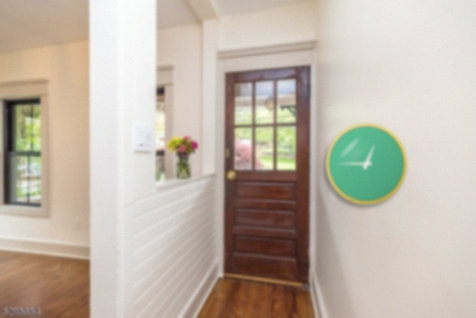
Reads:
12,45
